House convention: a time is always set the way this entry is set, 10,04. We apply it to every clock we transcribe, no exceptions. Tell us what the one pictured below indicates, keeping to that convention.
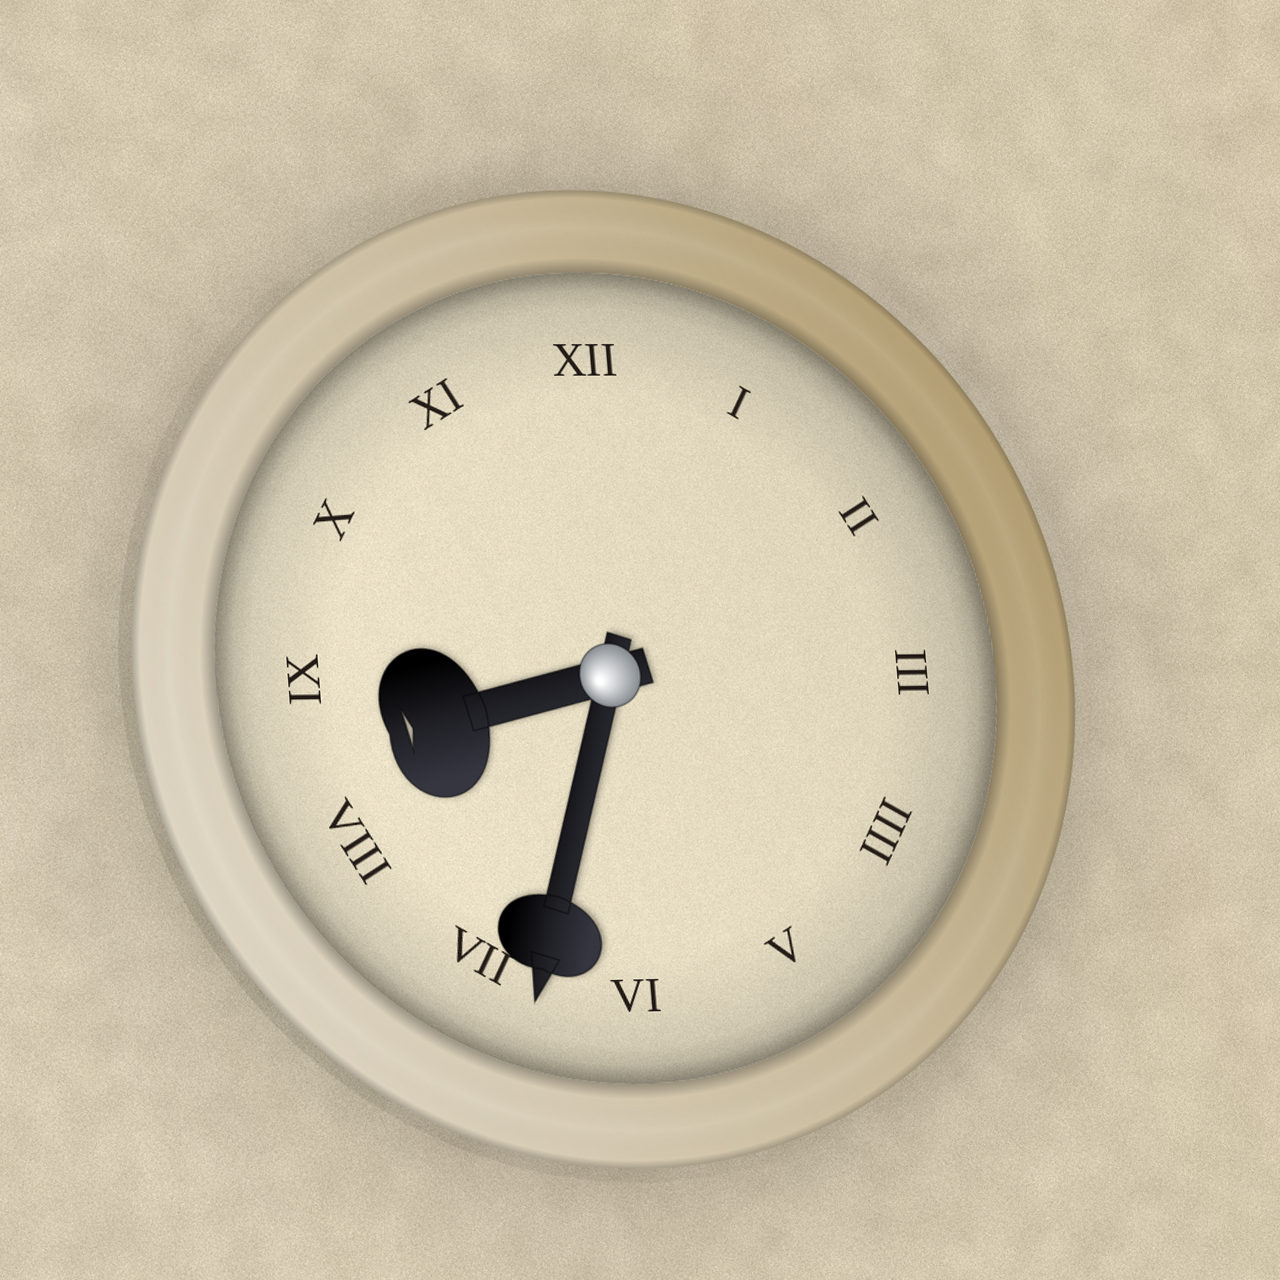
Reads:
8,33
